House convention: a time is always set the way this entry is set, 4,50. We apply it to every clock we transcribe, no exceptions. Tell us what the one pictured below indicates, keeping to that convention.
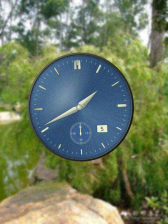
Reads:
1,41
